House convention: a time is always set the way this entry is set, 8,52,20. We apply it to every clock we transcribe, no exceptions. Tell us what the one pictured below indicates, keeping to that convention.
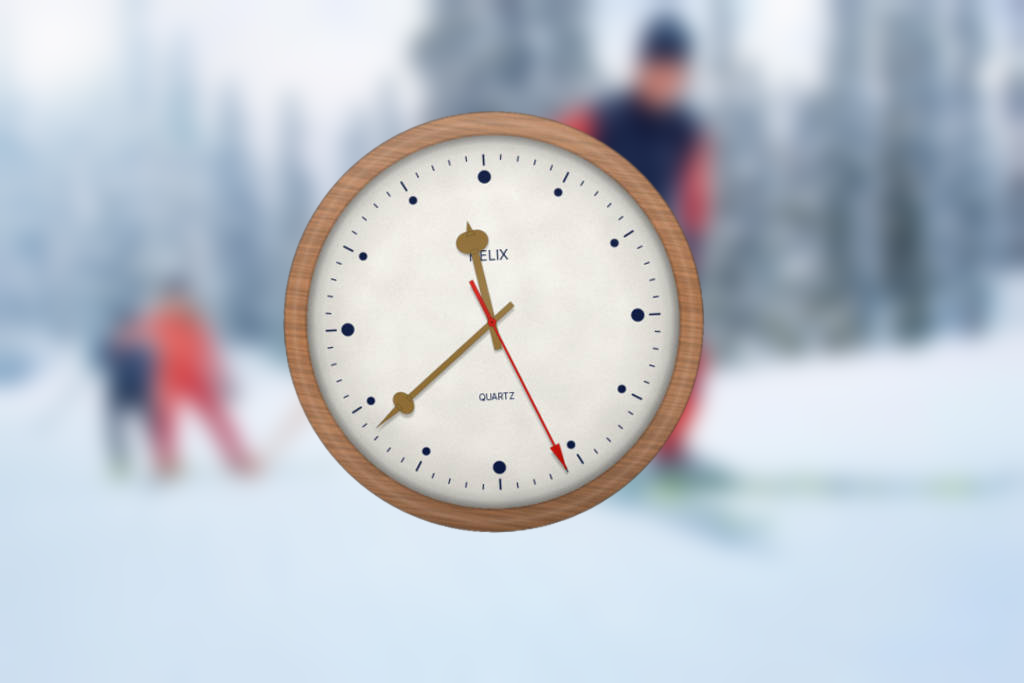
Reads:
11,38,26
